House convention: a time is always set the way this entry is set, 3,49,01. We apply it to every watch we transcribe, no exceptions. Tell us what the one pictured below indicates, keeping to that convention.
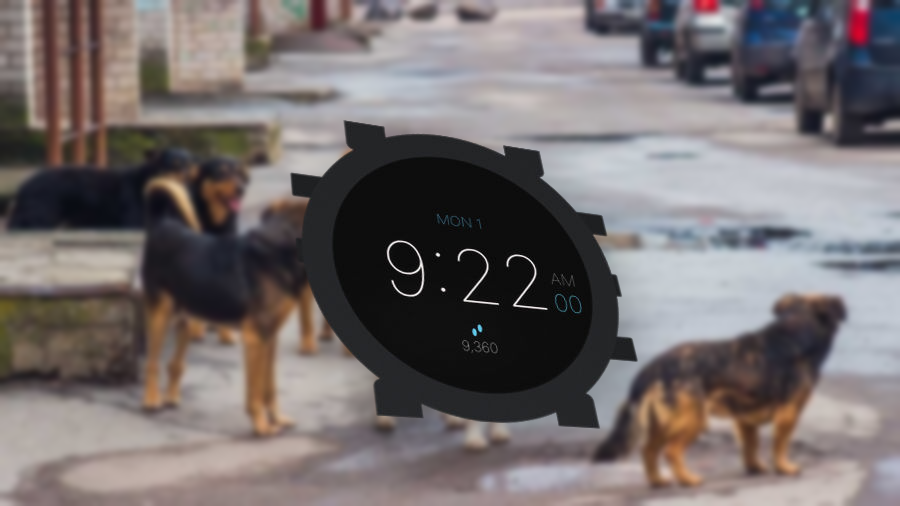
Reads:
9,22,00
